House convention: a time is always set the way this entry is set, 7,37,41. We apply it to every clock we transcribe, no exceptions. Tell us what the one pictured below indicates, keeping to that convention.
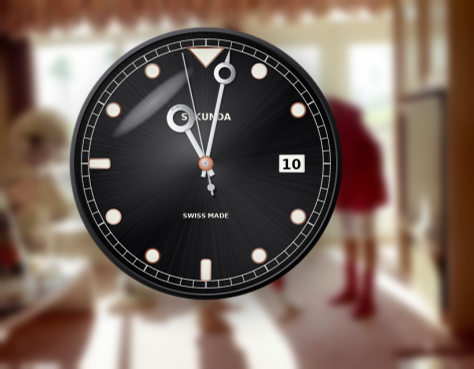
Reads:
11,01,58
